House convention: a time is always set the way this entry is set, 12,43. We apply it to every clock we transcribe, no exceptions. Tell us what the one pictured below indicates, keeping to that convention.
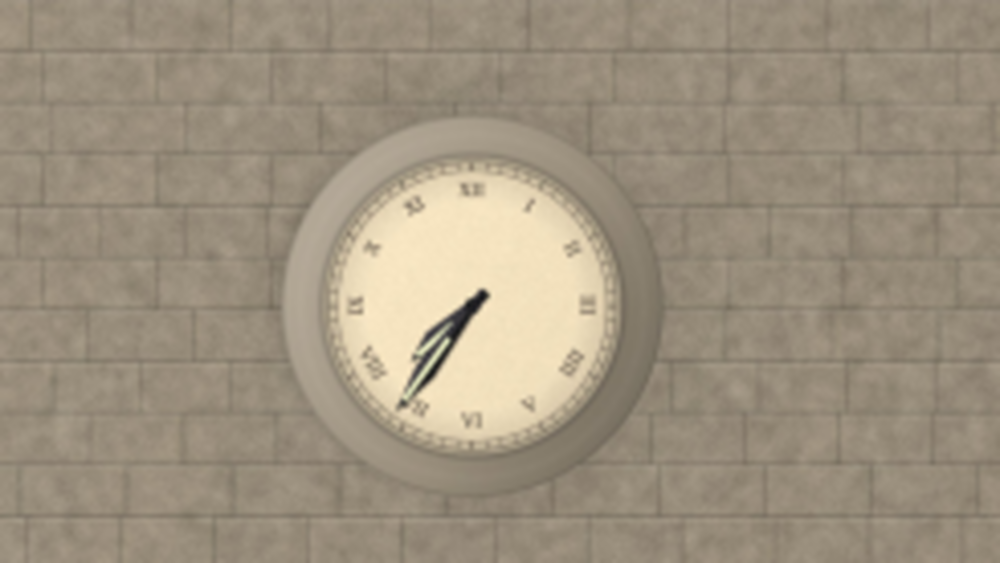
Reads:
7,36
